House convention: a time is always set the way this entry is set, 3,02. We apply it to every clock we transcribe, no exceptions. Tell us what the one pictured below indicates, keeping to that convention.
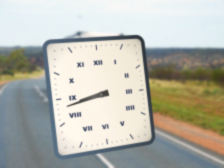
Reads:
8,43
